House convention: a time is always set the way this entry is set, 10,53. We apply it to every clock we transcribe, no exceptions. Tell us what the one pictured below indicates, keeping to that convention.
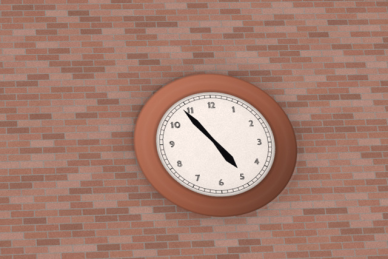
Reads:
4,54
